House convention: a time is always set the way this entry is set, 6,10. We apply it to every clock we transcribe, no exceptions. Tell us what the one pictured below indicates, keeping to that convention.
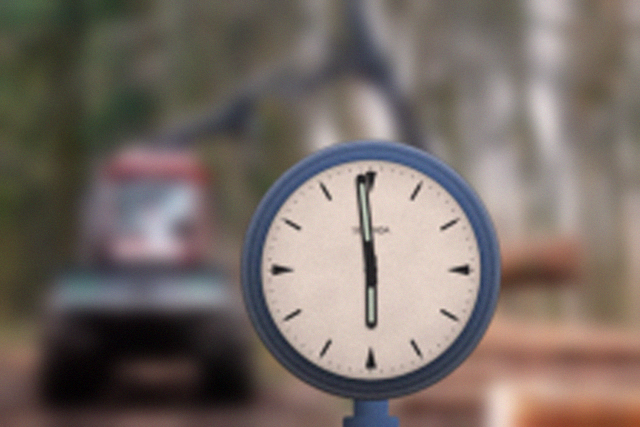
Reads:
5,59
